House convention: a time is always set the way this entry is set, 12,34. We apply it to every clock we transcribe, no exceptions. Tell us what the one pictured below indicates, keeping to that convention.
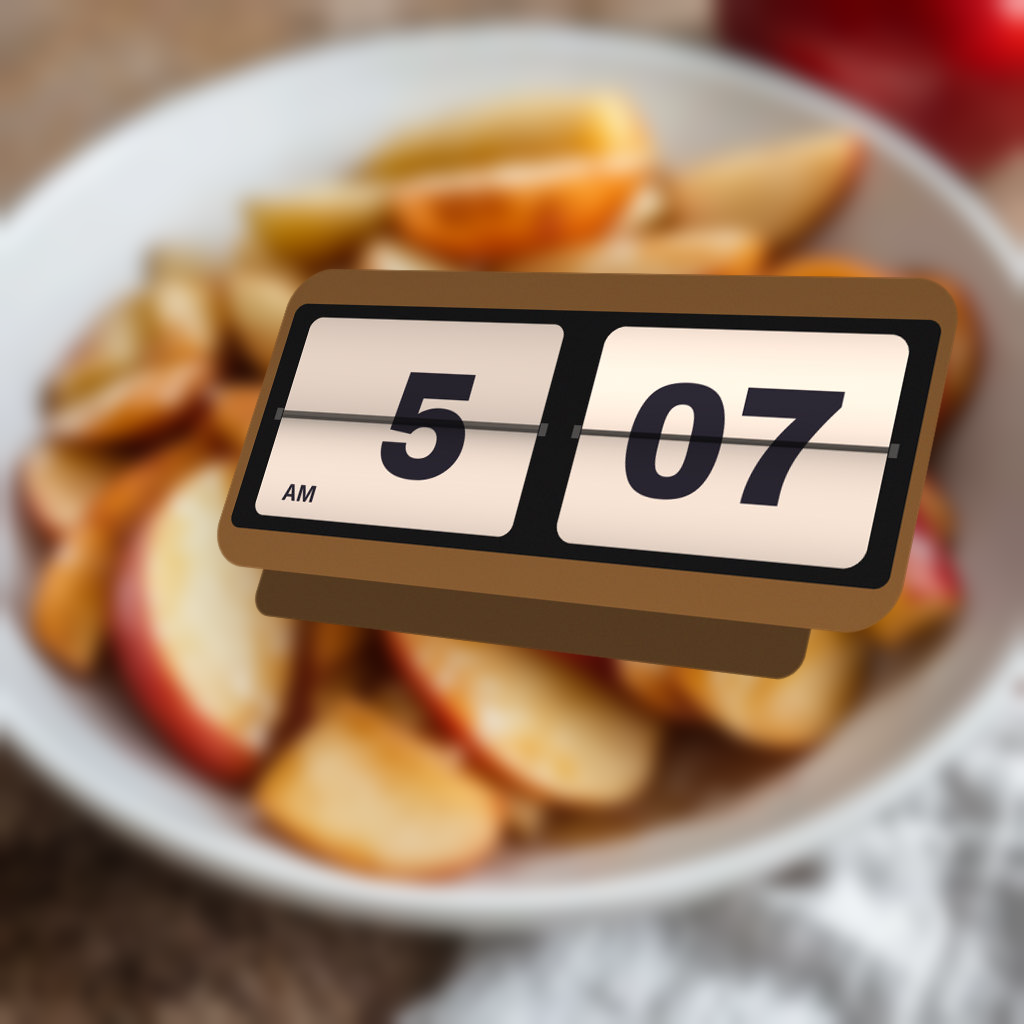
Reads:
5,07
